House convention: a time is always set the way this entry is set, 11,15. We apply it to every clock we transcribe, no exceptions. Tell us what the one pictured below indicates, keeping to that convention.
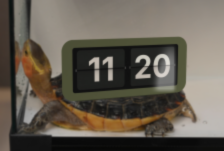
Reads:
11,20
